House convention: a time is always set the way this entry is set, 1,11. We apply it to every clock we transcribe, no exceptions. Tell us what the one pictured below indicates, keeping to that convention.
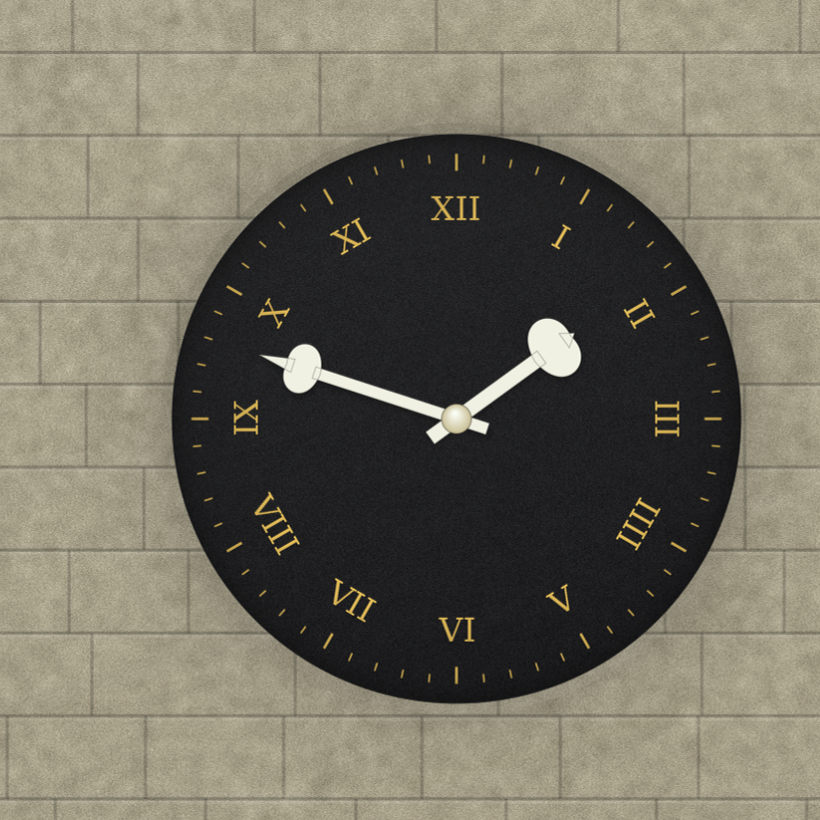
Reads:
1,48
